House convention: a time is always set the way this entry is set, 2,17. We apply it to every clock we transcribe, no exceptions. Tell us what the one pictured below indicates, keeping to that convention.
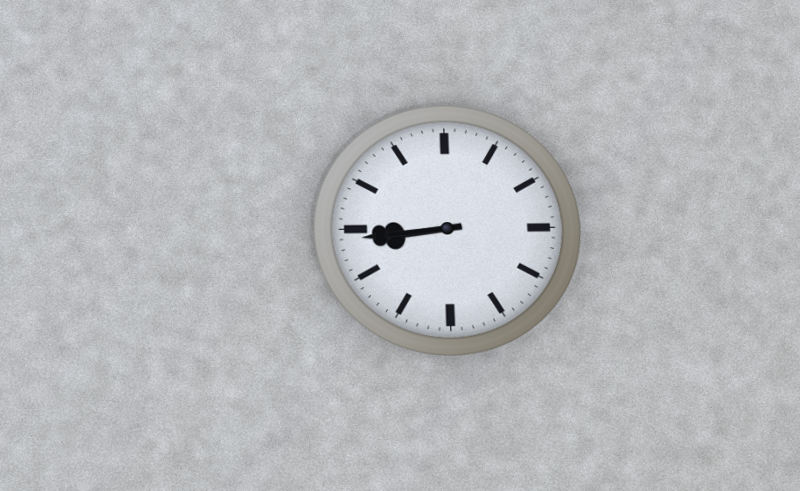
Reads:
8,44
